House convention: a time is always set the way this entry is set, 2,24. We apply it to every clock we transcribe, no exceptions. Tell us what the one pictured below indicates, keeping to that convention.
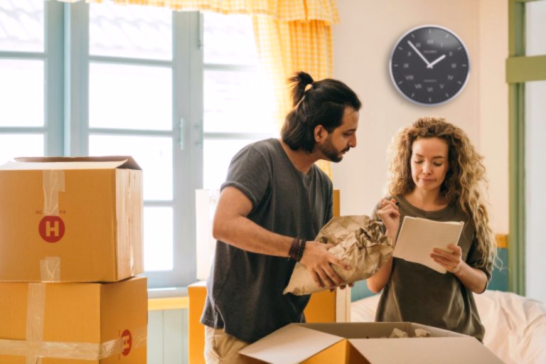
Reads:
1,53
